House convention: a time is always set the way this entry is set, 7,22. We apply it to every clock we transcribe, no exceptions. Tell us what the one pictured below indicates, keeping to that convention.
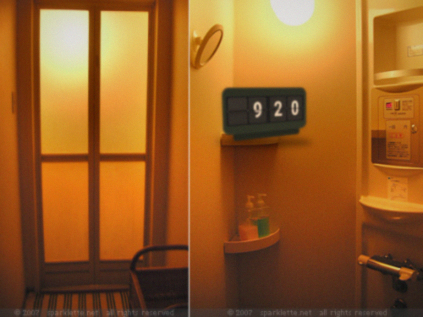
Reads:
9,20
